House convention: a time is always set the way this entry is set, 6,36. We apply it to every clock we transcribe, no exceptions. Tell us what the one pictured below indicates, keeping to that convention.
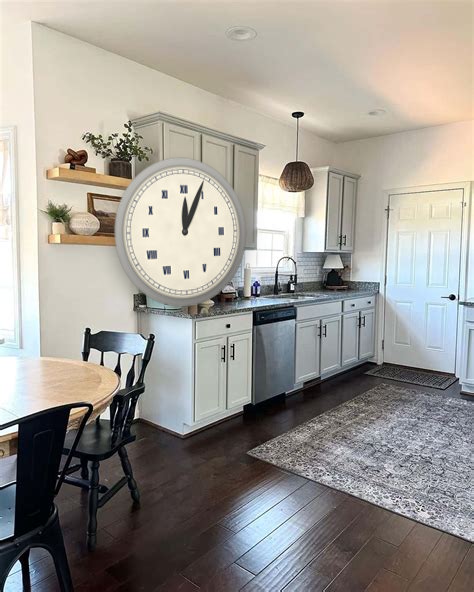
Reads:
12,04
